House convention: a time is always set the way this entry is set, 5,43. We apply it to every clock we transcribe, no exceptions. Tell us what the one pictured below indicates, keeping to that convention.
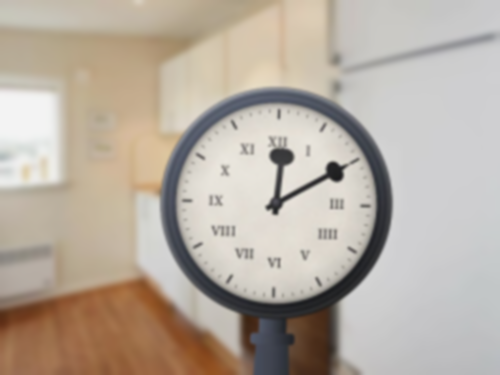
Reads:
12,10
